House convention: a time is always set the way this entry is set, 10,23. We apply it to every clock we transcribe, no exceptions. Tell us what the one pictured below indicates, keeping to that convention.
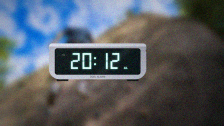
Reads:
20,12
